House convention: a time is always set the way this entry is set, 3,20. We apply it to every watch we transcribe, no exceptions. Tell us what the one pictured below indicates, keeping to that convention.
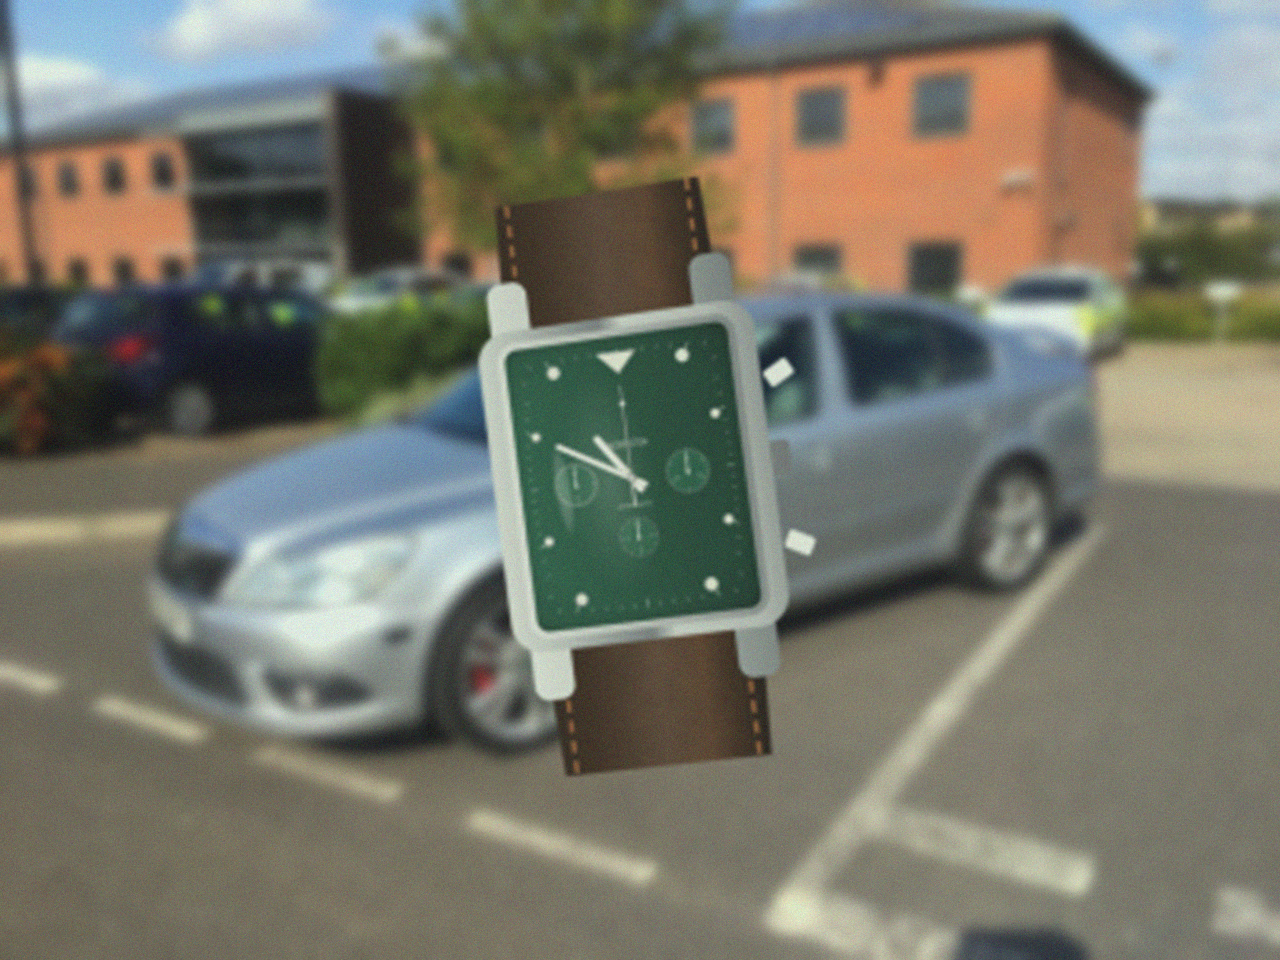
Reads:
10,50
